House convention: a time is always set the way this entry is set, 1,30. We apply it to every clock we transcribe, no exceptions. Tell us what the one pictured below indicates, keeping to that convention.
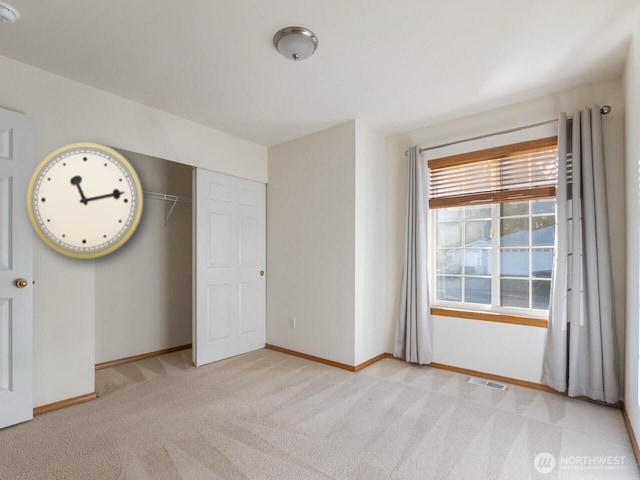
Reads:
11,13
